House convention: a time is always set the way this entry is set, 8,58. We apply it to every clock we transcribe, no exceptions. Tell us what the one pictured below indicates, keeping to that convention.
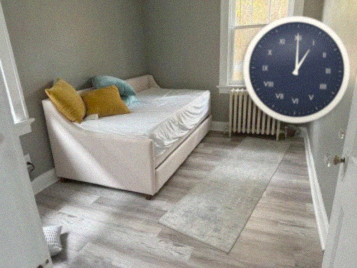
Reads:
1,00
